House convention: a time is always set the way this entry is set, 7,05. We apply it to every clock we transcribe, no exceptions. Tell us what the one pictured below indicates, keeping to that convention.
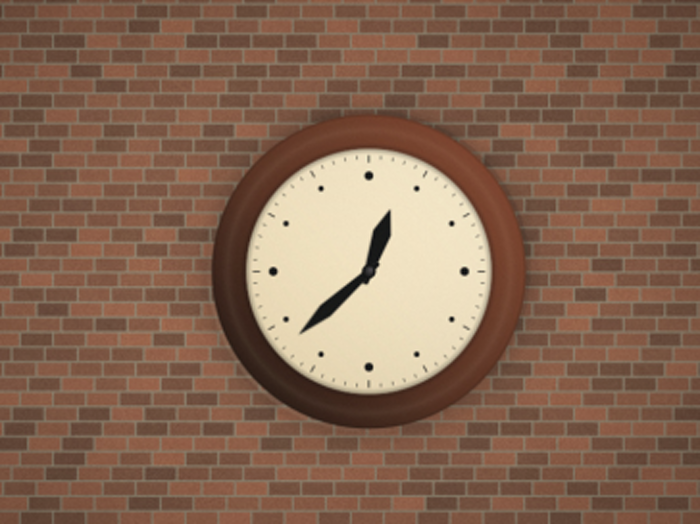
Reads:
12,38
